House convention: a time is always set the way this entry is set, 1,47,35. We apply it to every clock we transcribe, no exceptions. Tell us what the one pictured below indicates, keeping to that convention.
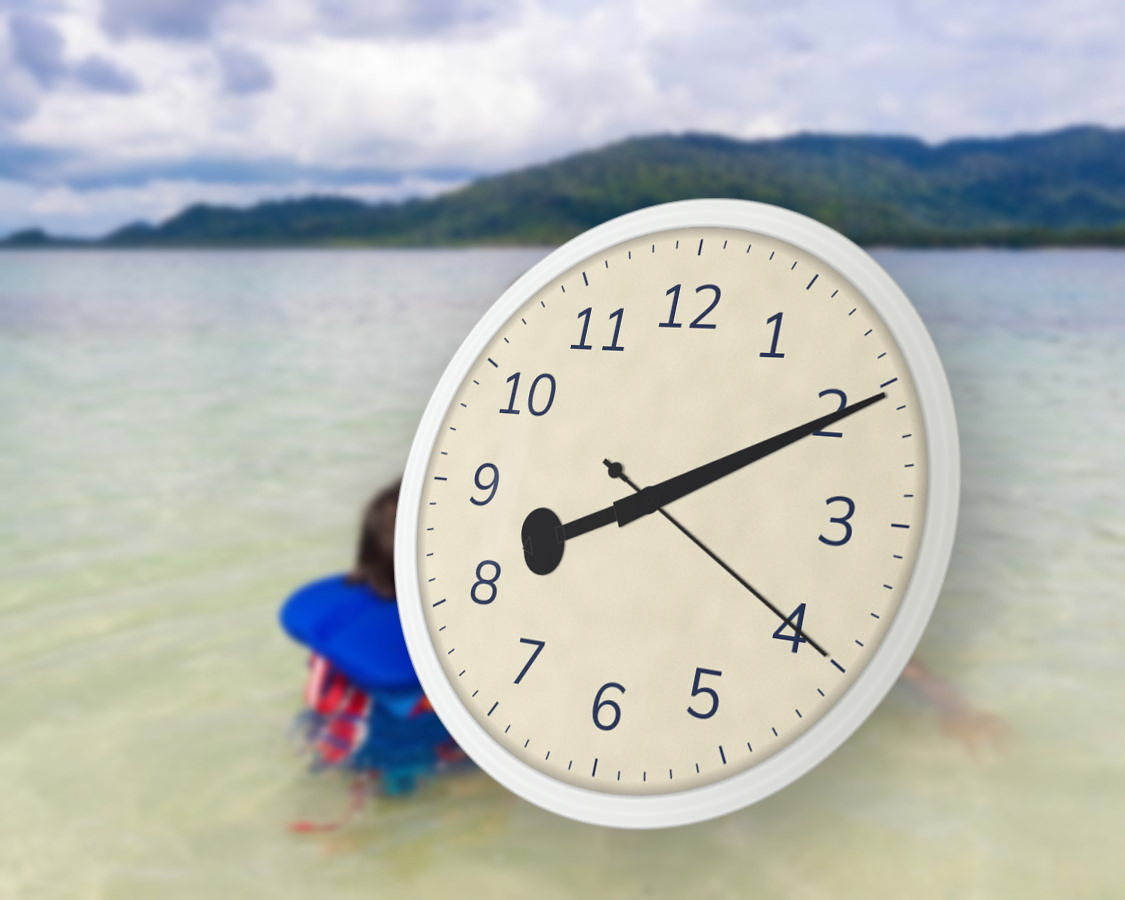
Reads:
8,10,20
